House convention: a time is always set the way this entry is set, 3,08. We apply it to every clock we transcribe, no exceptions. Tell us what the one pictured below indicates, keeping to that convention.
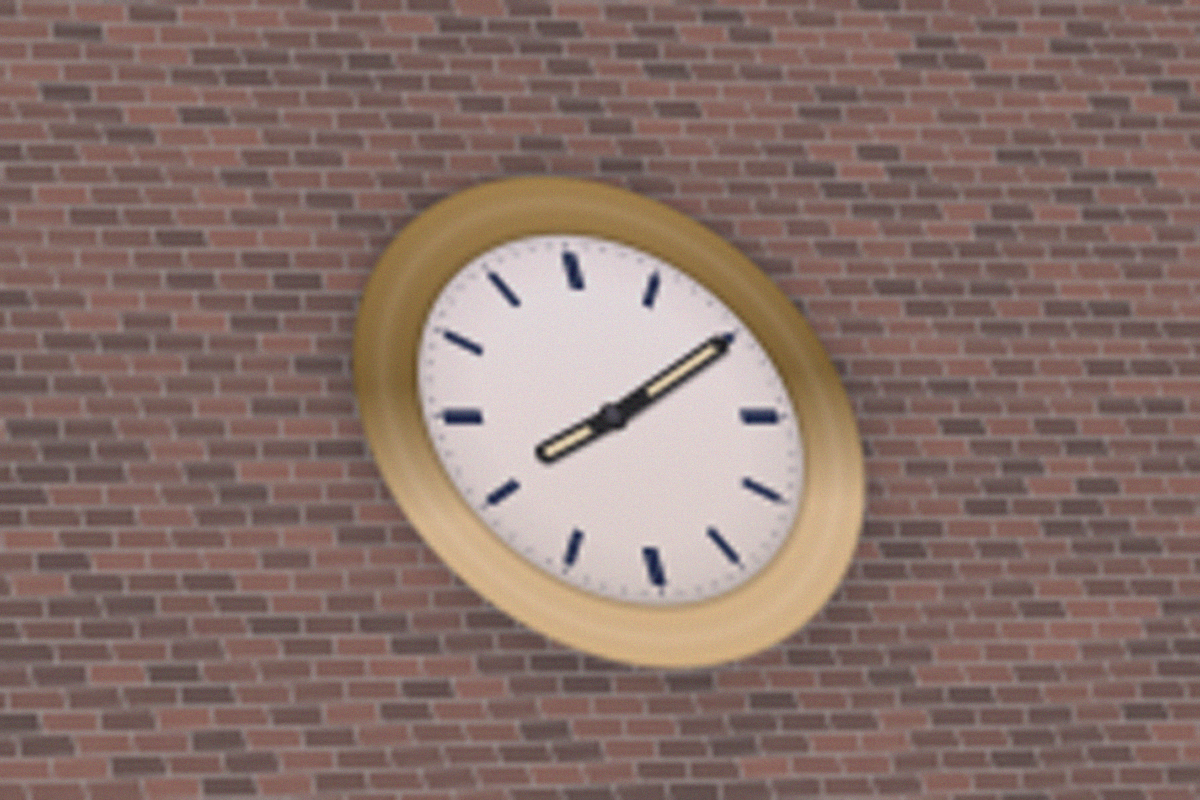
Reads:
8,10
